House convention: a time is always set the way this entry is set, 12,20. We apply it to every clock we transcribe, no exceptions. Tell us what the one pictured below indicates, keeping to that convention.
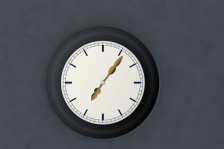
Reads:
7,06
